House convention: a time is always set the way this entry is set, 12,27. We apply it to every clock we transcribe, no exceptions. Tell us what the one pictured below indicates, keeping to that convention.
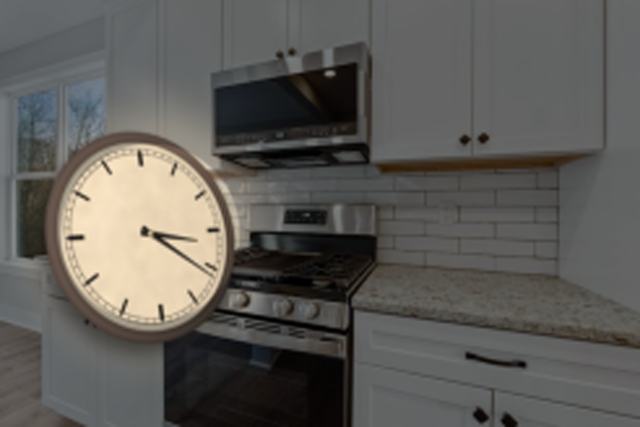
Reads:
3,21
